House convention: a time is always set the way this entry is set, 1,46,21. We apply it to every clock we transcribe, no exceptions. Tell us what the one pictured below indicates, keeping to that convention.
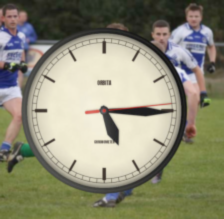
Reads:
5,15,14
